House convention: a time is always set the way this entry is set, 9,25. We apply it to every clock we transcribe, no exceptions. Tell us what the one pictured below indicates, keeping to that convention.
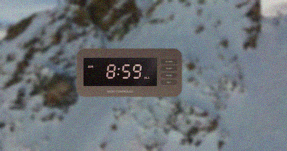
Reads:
8,59
